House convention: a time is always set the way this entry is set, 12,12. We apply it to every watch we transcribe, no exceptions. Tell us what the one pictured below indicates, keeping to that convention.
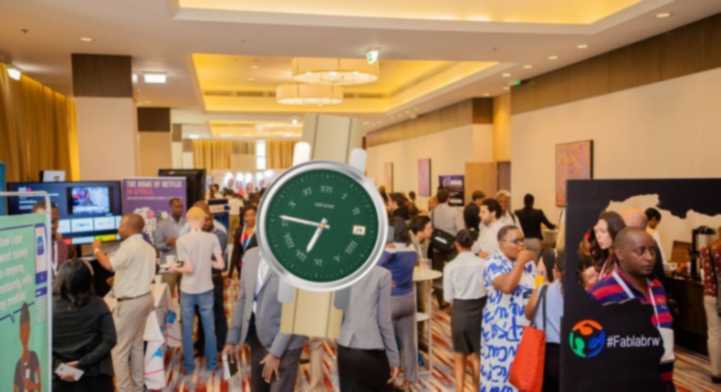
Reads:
6,46
